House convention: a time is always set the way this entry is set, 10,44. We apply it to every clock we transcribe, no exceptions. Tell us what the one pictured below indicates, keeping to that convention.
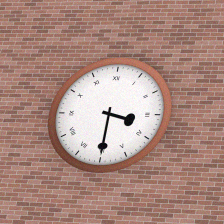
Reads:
3,30
